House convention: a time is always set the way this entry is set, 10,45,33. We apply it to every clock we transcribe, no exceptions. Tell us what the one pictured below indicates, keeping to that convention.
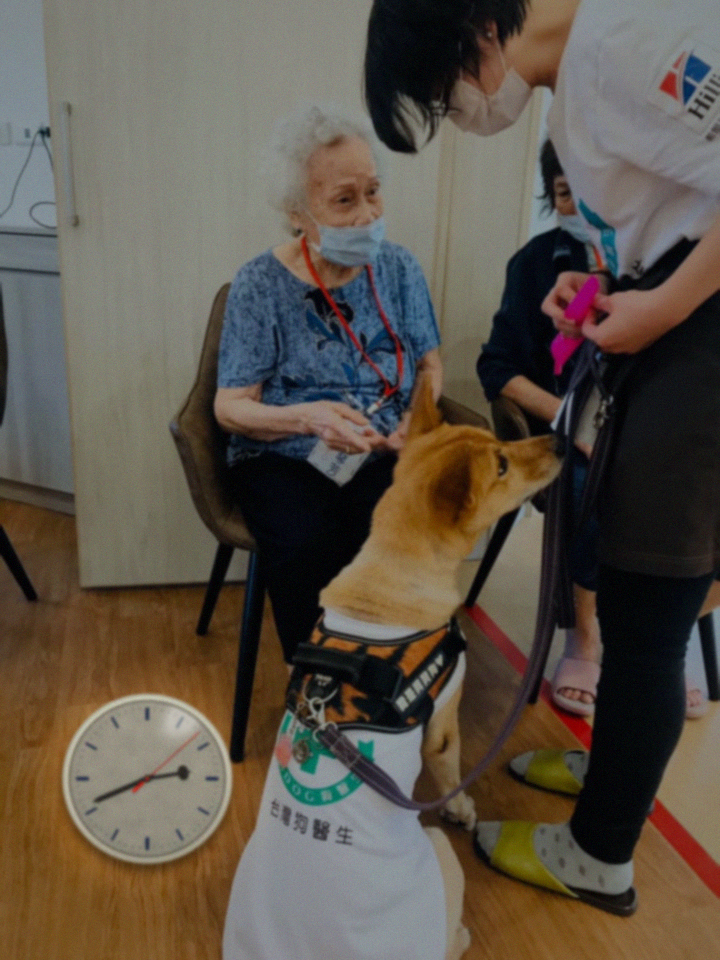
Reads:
2,41,08
